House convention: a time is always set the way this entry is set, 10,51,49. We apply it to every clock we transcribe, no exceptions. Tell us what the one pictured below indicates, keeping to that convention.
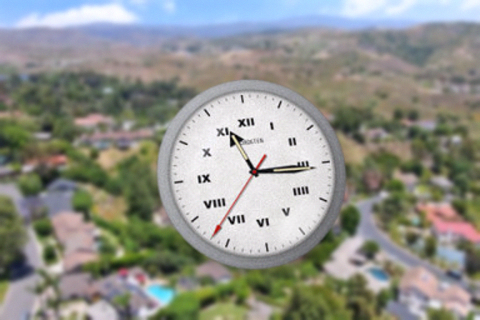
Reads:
11,15,37
